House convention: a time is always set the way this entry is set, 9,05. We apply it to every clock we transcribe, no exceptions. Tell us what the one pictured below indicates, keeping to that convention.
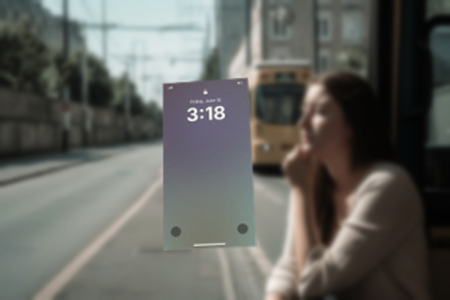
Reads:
3,18
